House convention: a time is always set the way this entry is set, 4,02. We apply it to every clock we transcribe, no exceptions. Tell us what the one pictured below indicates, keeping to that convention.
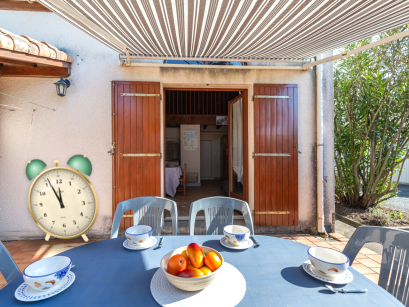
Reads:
11,56
